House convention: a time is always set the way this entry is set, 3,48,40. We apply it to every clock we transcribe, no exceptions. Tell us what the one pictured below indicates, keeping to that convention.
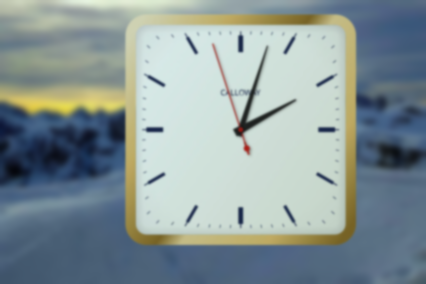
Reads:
2,02,57
